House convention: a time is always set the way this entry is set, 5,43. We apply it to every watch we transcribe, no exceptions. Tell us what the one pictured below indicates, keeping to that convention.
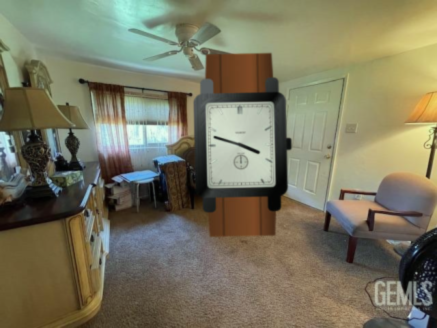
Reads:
3,48
